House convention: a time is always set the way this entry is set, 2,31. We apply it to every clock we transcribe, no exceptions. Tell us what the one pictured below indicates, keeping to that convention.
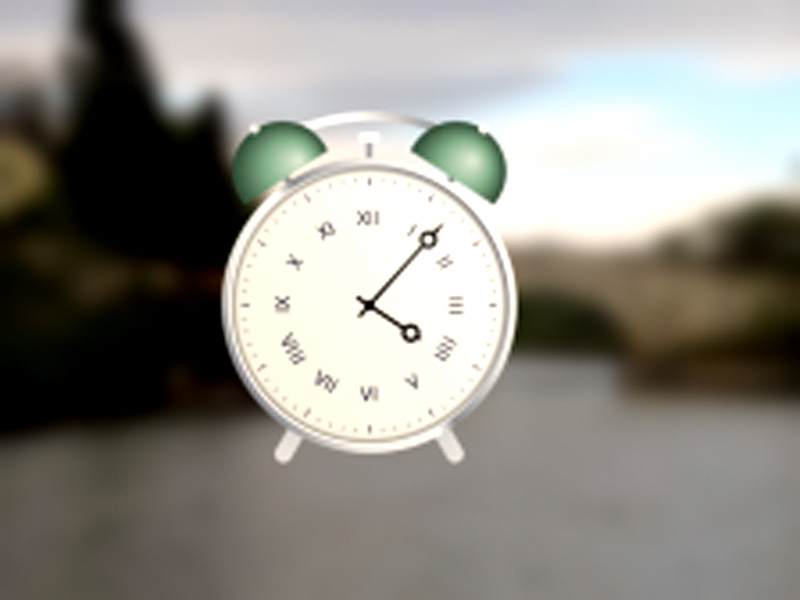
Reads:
4,07
